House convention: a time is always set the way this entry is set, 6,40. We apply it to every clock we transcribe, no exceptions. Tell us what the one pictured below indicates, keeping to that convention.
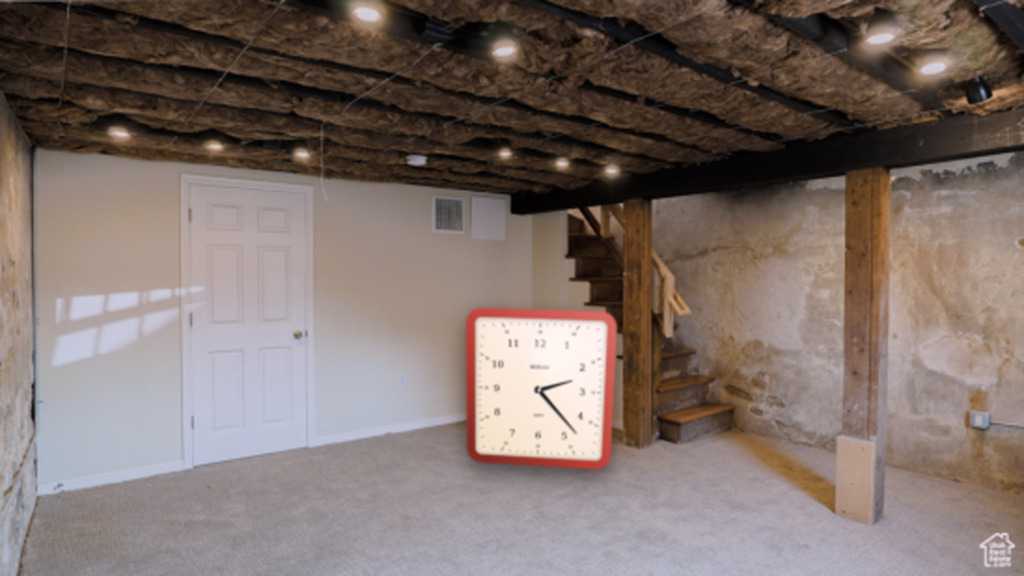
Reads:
2,23
